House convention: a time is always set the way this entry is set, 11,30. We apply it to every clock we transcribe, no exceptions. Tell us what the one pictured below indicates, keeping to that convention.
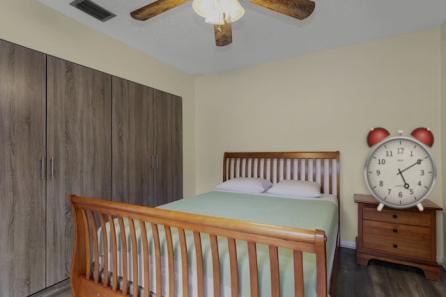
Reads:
5,10
